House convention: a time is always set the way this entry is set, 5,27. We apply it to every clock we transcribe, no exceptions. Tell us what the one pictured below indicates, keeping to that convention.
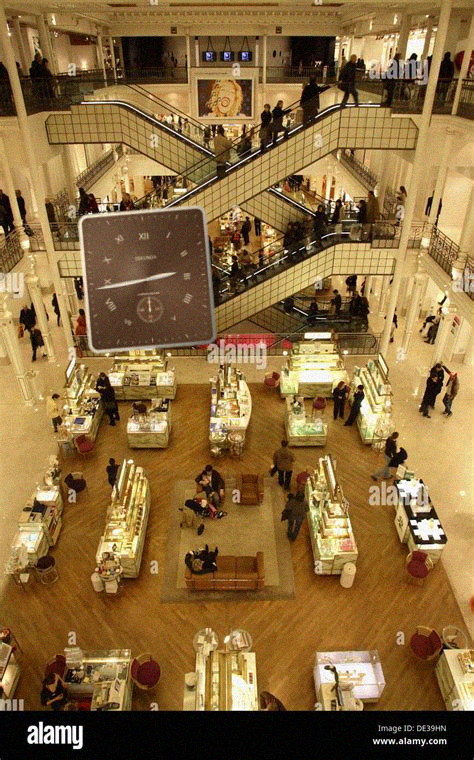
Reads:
2,44
